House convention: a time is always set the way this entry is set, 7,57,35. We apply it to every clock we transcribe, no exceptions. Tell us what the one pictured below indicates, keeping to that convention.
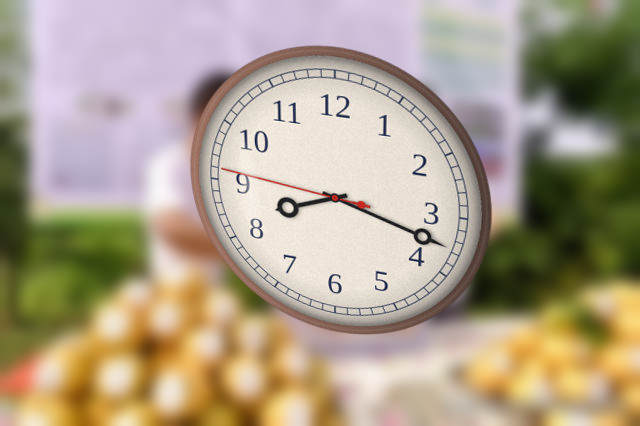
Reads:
8,17,46
